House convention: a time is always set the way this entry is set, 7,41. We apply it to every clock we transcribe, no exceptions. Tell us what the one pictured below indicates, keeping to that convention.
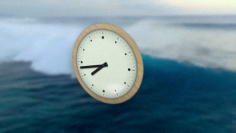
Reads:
7,43
